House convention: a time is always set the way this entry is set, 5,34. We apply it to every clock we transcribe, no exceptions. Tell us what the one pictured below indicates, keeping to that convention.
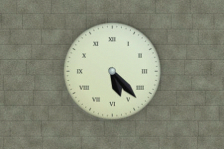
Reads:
5,23
